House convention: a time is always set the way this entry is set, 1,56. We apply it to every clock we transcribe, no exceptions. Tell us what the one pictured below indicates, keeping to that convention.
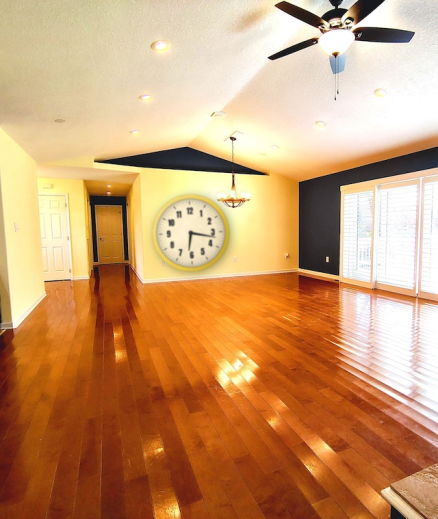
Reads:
6,17
